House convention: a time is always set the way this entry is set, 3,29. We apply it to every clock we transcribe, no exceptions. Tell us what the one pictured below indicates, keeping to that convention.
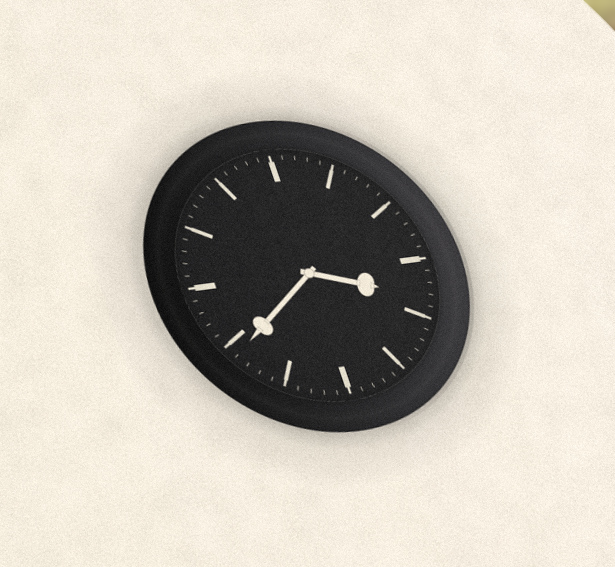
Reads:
3,39
